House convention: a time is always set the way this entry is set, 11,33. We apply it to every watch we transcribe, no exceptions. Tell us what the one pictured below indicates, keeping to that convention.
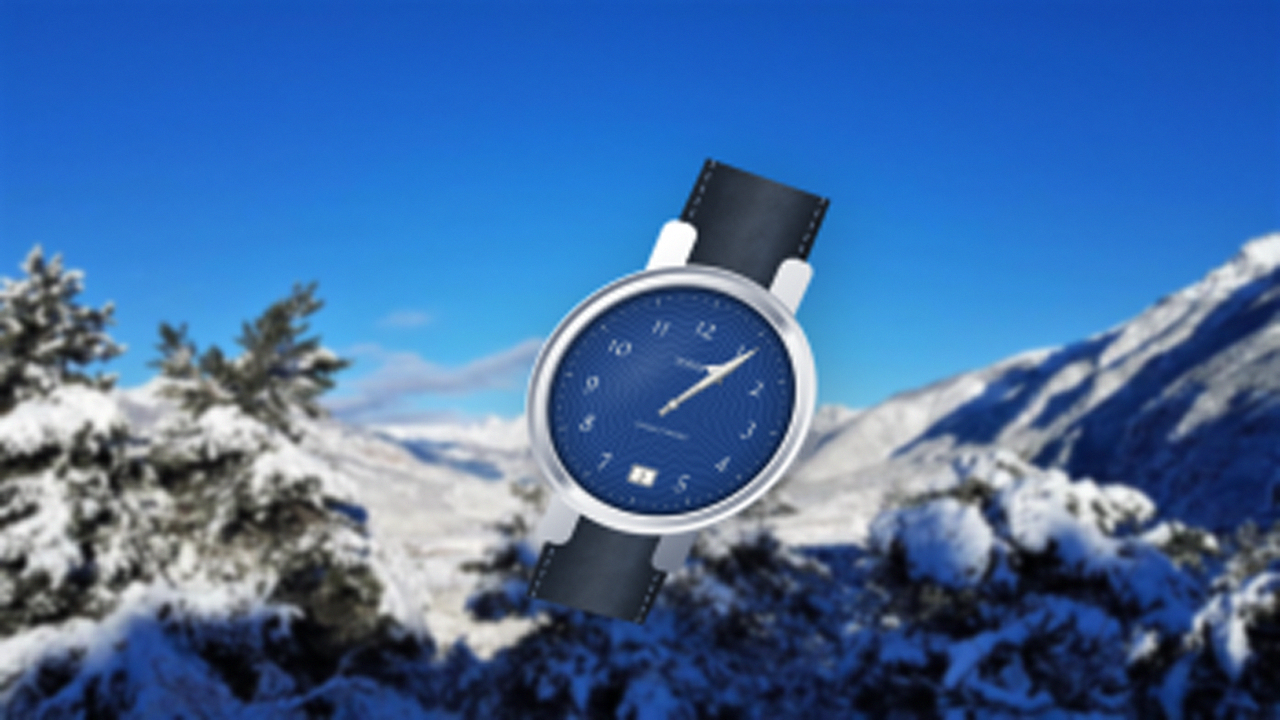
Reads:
1,06
